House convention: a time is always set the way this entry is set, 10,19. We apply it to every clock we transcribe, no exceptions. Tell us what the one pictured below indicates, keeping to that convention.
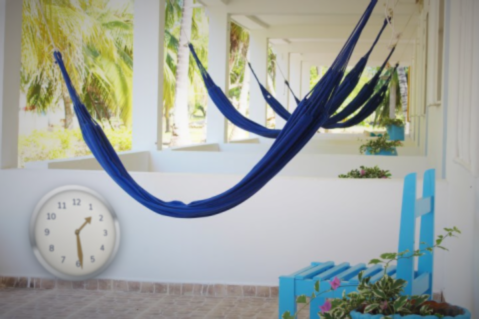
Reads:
1,29
